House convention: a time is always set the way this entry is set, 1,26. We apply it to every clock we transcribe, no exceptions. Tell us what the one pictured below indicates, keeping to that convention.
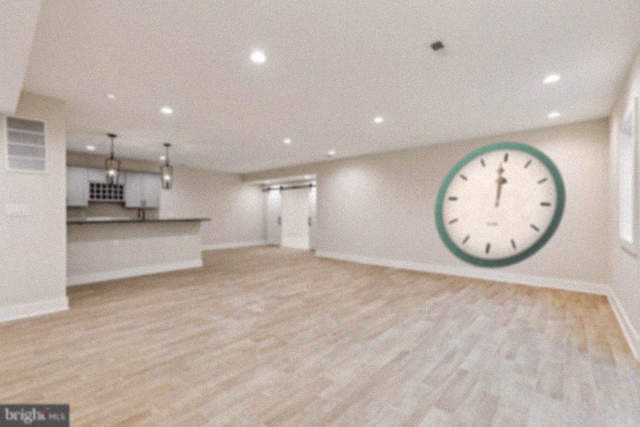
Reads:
11,59
